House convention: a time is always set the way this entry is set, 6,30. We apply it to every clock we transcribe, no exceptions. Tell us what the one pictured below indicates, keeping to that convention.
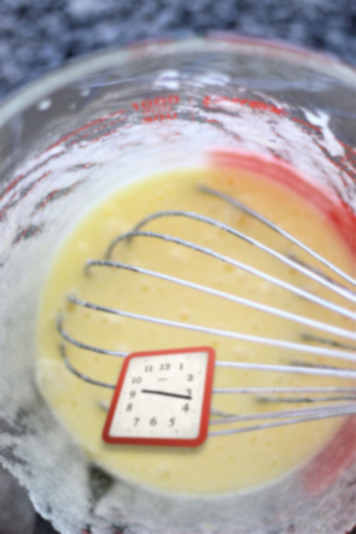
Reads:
9,17
